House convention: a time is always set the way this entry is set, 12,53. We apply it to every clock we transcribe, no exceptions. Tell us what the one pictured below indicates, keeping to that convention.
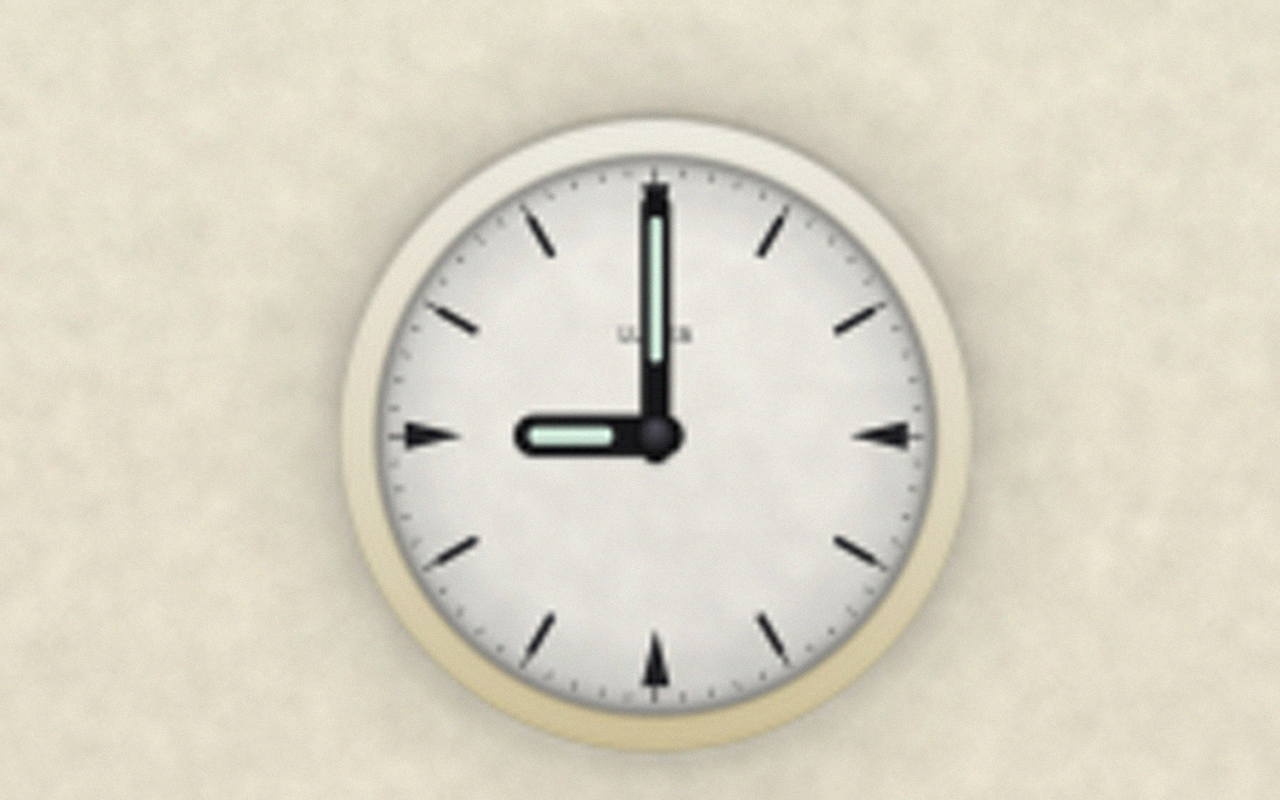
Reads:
9,00
